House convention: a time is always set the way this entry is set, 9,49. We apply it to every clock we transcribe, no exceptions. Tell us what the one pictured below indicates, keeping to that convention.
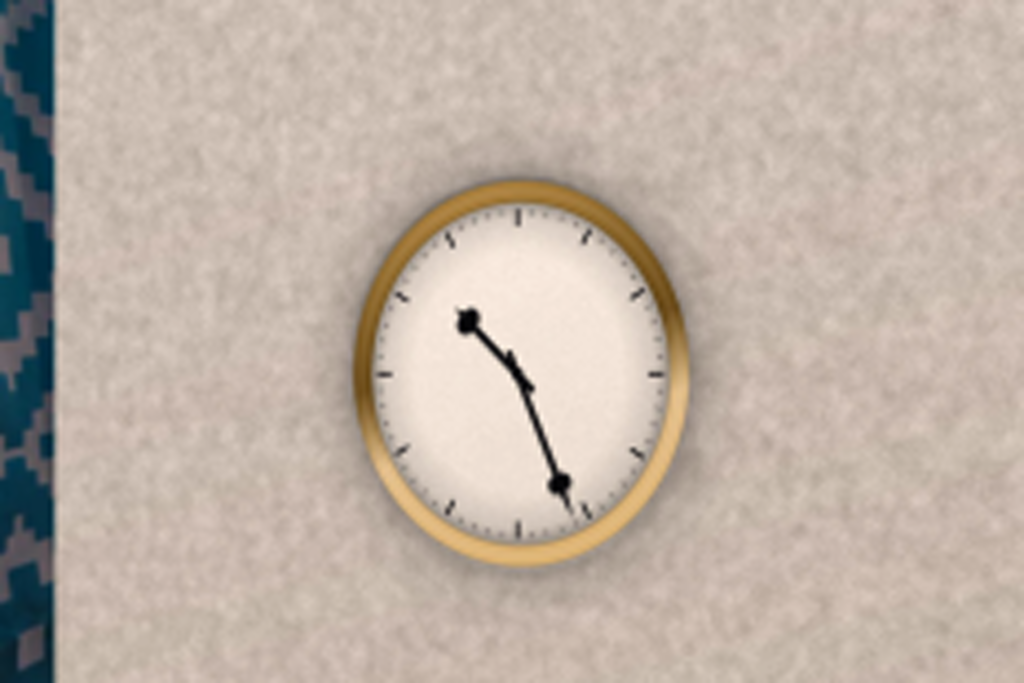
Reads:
10,26
